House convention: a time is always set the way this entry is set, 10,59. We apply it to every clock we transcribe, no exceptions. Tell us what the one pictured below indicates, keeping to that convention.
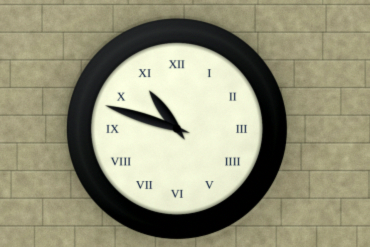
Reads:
10,48
